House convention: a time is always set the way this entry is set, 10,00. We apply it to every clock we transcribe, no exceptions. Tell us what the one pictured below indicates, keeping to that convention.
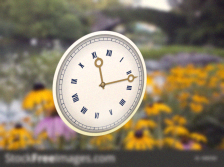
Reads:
11,12
